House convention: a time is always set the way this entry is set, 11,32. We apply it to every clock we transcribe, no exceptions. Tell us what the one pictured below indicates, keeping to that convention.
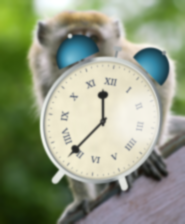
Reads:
11,36
